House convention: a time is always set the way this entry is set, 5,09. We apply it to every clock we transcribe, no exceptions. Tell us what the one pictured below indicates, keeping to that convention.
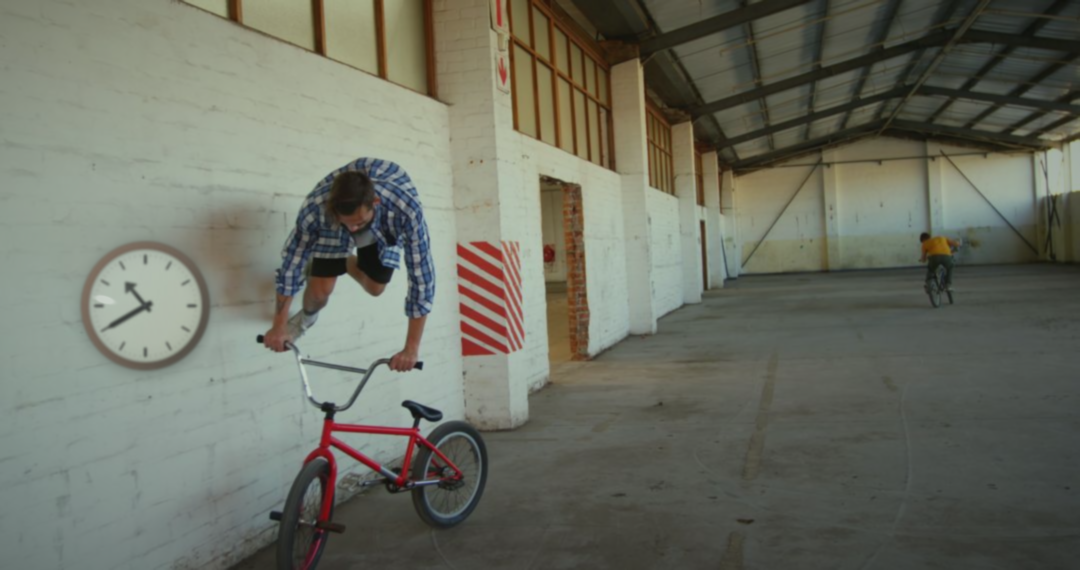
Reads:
10,40
